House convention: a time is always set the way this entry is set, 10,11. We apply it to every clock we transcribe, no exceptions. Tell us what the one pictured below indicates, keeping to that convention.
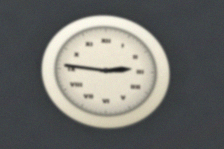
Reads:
2,46
